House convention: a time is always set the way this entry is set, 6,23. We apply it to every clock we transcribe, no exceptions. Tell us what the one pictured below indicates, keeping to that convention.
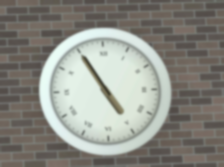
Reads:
4,55
